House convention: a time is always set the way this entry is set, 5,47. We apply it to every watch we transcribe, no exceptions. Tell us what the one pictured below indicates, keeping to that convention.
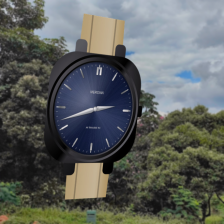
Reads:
2,42
